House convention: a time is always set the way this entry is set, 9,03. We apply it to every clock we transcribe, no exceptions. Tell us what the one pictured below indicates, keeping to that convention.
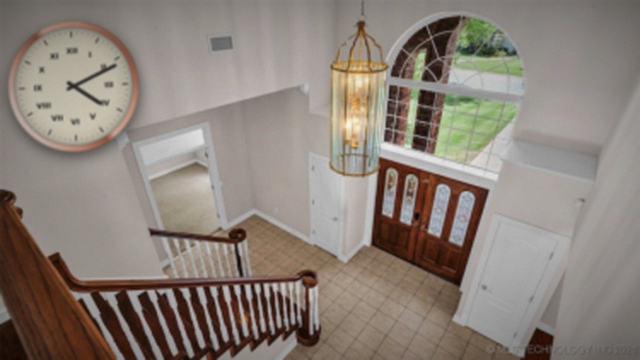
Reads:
4,11
